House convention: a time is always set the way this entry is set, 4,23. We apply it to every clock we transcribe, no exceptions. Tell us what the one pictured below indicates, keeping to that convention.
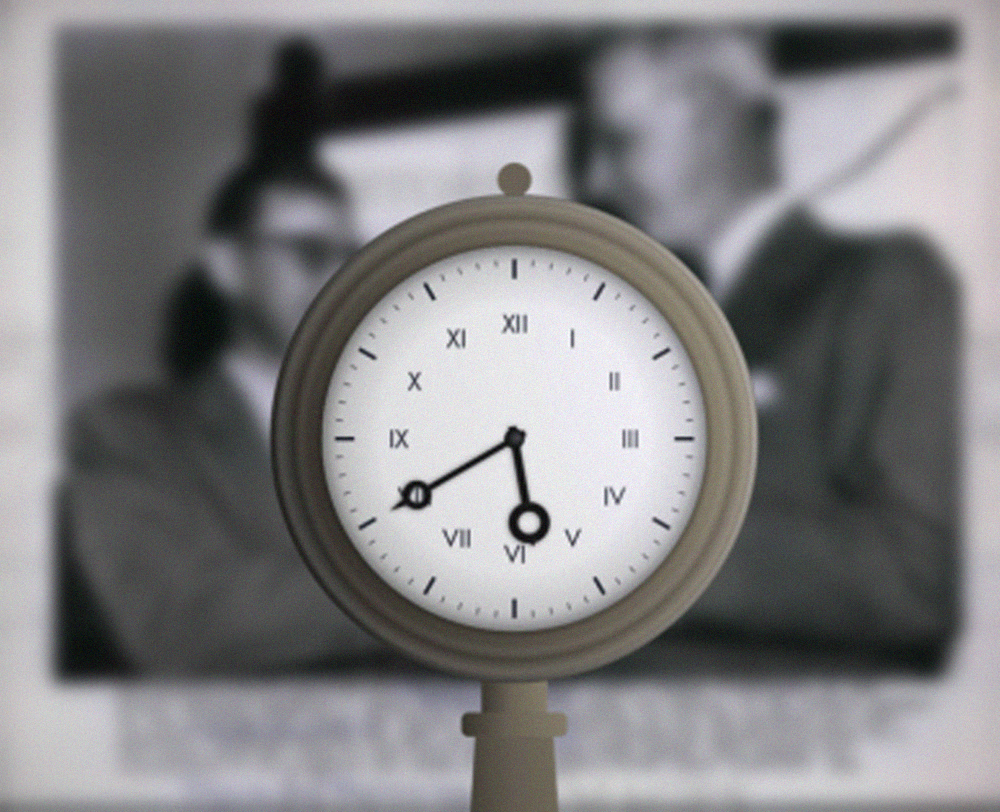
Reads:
5,40
